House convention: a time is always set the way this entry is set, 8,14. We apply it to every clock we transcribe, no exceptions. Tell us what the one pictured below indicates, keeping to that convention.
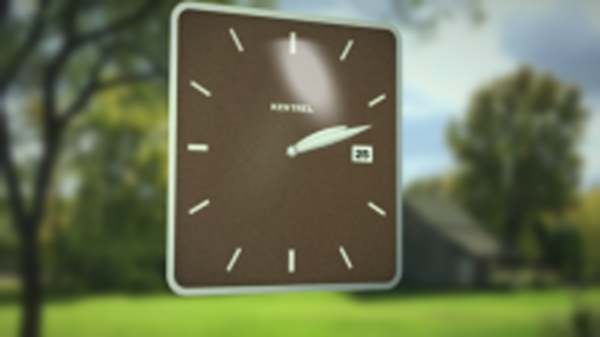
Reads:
2,12
